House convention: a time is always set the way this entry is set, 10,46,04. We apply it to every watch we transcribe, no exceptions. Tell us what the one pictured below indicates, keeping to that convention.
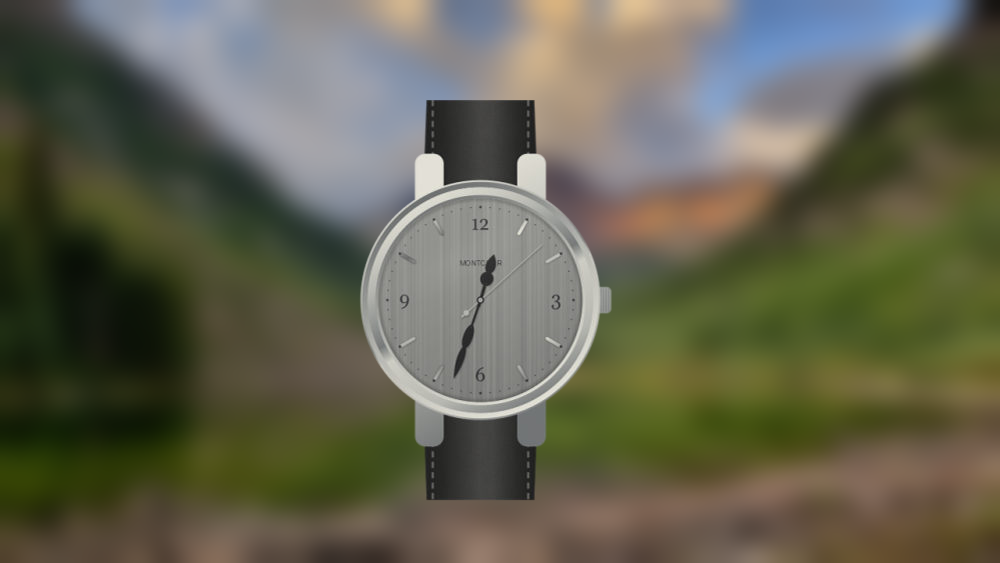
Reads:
12,33,08
